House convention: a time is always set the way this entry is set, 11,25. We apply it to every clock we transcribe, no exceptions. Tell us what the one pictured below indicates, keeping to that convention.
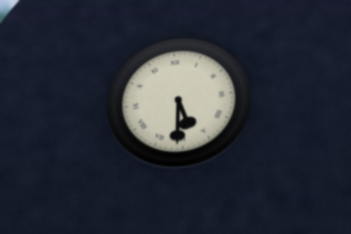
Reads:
5,31
